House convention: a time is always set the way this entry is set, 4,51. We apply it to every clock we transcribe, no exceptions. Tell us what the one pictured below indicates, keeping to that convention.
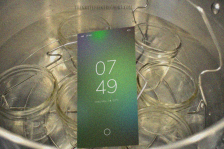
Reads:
7,49
